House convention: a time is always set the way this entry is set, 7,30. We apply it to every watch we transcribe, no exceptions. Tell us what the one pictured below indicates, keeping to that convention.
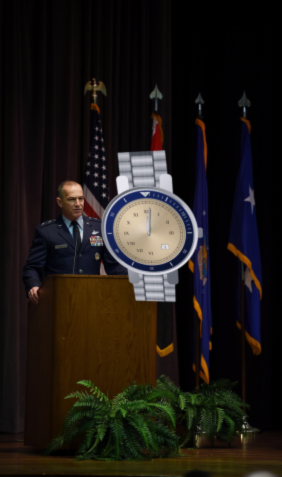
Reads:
12,01
